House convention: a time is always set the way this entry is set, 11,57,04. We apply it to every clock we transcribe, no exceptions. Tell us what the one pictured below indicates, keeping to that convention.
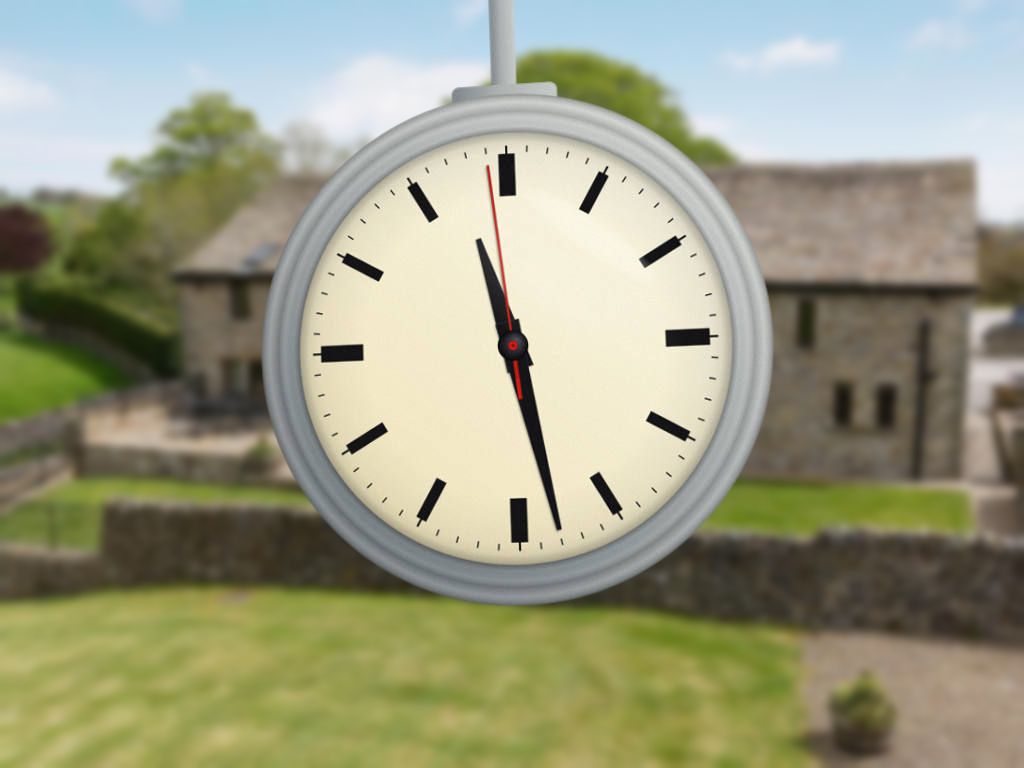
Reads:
11,27,59
